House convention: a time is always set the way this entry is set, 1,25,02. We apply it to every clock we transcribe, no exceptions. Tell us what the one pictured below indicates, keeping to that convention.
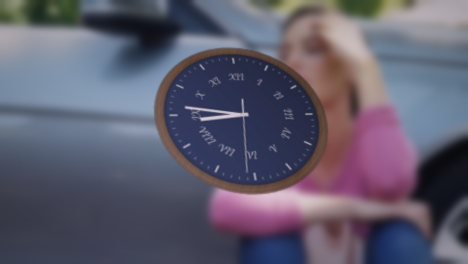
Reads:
8,46,31
